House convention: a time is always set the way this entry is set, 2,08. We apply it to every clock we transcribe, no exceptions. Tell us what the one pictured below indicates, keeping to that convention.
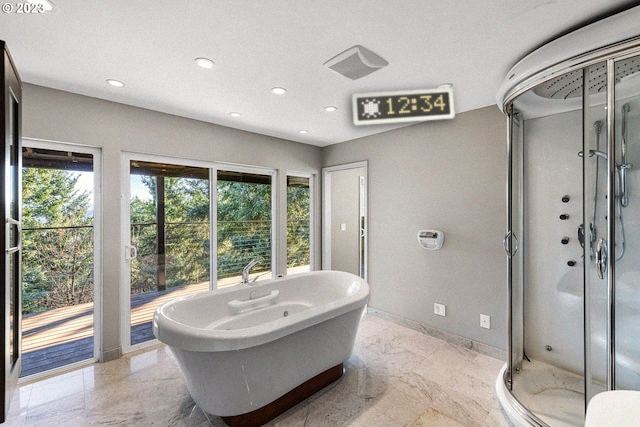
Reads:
12,34
